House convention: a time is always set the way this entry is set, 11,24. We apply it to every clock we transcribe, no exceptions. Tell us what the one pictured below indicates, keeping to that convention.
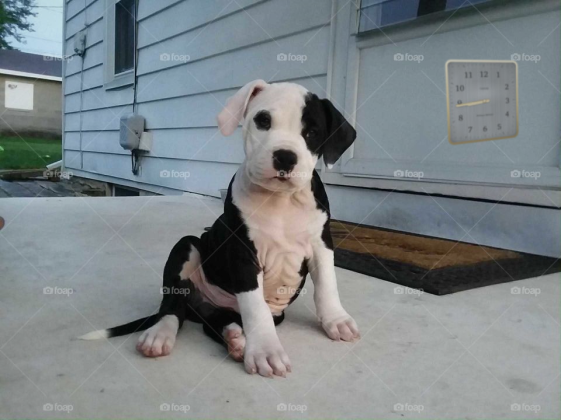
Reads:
8,44
